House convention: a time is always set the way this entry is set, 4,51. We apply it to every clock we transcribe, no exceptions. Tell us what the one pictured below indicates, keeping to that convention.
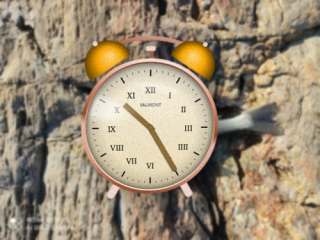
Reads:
10,25
